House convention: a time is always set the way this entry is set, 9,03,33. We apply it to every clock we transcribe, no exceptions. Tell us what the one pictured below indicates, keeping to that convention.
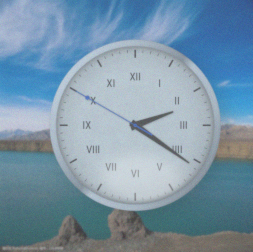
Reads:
2,20,50
